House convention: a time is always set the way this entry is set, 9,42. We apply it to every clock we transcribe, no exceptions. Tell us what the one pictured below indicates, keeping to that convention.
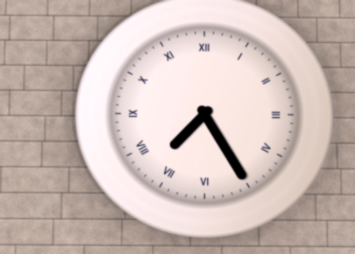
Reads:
7,25
